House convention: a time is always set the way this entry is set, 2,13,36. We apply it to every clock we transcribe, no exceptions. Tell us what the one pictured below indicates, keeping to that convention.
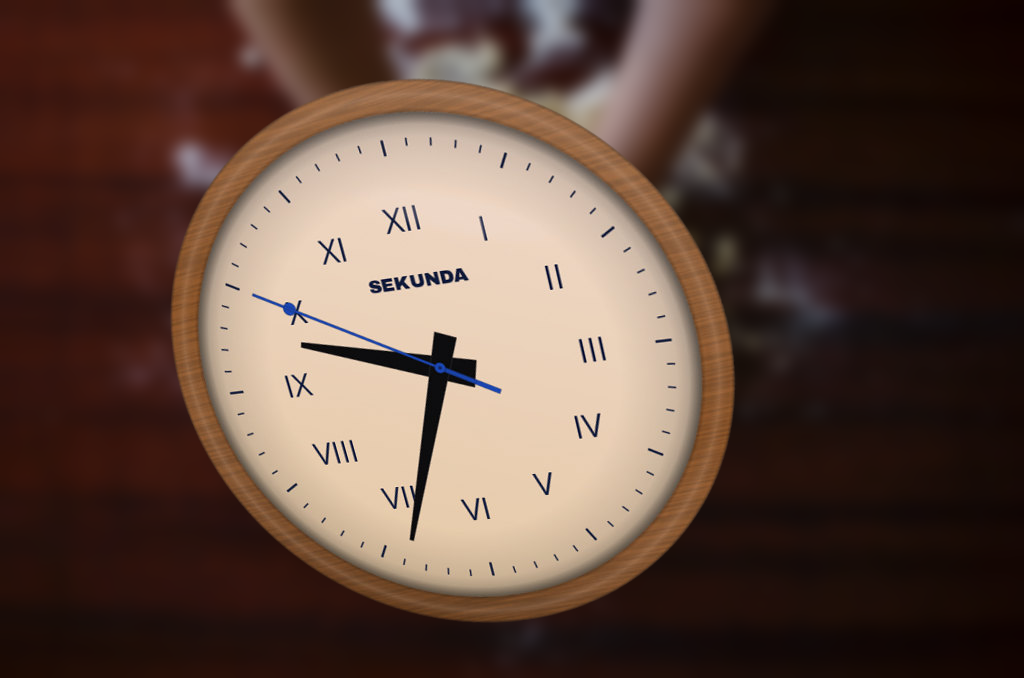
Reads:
9,33,50
